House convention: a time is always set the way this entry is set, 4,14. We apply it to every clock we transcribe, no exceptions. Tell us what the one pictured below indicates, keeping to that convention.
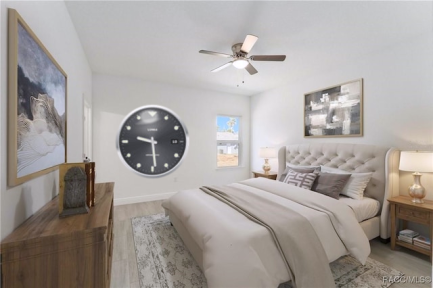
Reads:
9,29
